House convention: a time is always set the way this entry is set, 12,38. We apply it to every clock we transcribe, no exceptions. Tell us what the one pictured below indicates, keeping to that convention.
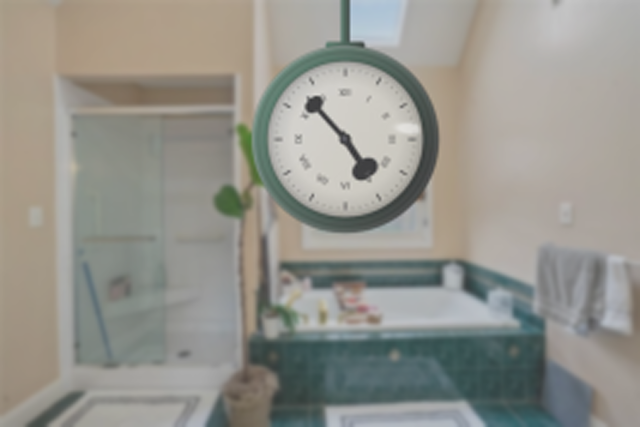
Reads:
4,53
